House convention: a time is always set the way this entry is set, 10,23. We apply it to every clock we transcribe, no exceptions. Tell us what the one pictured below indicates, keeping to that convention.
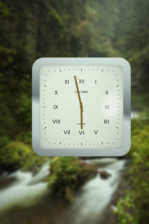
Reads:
5,58
